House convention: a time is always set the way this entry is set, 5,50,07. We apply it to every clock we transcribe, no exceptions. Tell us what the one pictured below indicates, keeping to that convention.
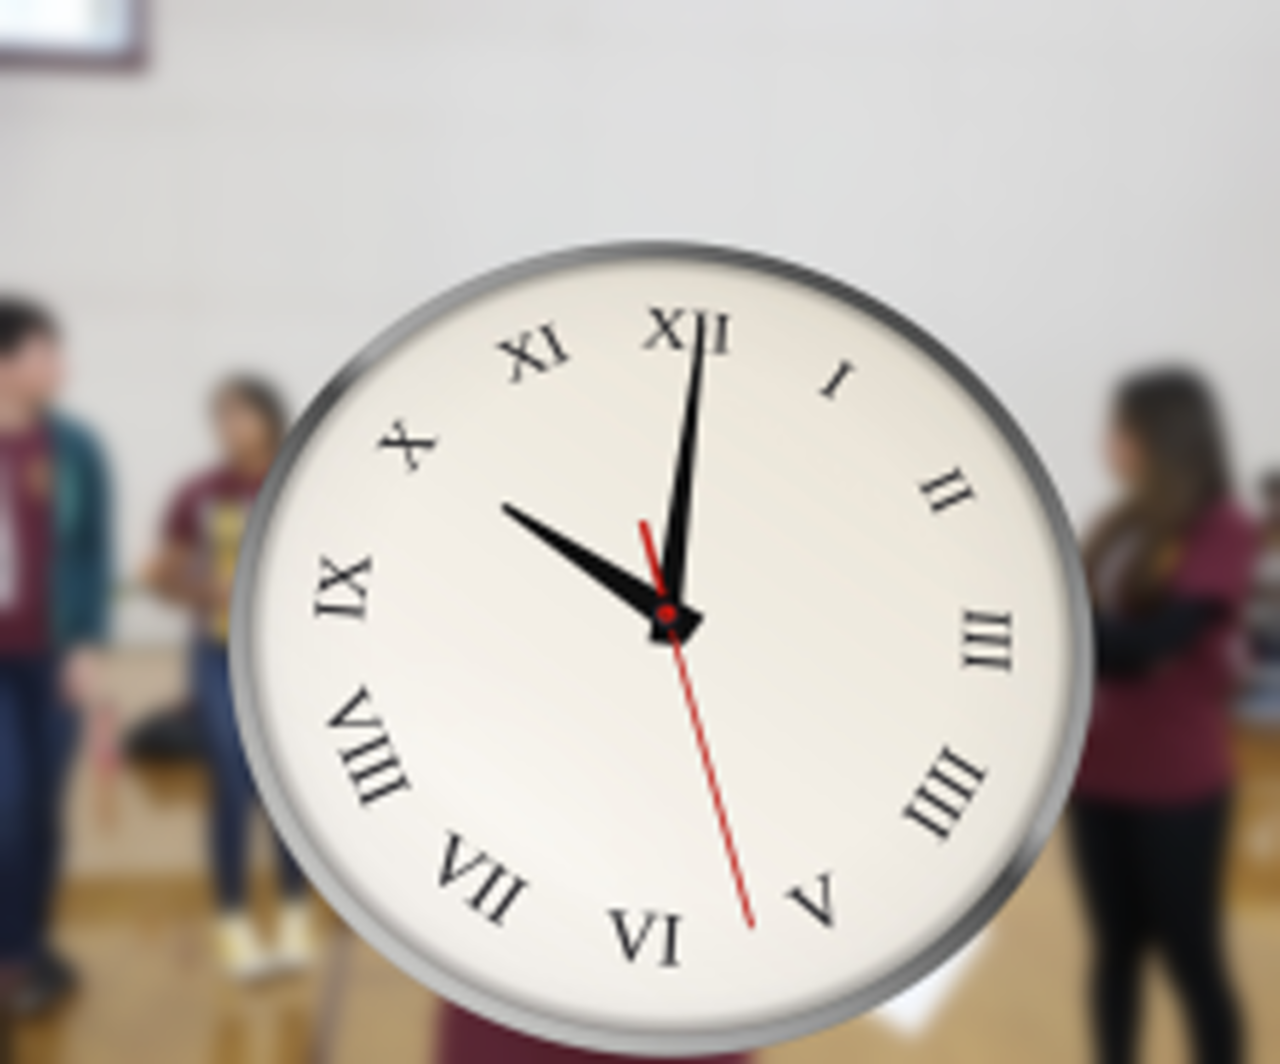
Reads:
10,00,27
